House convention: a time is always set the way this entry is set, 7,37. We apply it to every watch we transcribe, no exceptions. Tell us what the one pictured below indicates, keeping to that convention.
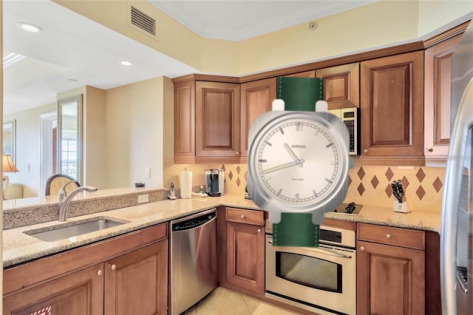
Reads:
10,42
